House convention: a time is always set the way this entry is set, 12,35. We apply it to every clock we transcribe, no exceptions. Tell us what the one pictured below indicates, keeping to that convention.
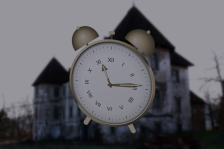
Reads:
11,14
